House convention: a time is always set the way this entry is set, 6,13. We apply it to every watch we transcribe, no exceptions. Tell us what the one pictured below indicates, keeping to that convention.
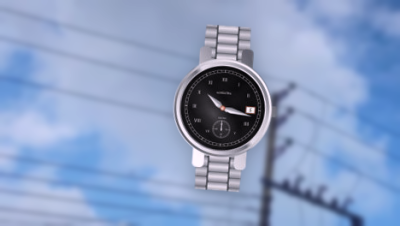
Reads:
10,17
